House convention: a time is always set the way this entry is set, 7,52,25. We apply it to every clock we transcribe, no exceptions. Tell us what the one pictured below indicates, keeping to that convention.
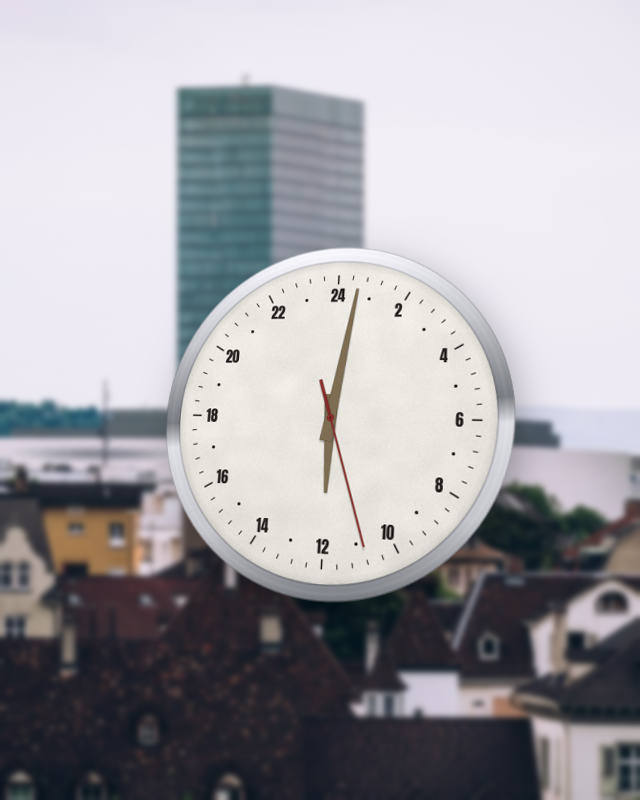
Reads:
12,01,27
